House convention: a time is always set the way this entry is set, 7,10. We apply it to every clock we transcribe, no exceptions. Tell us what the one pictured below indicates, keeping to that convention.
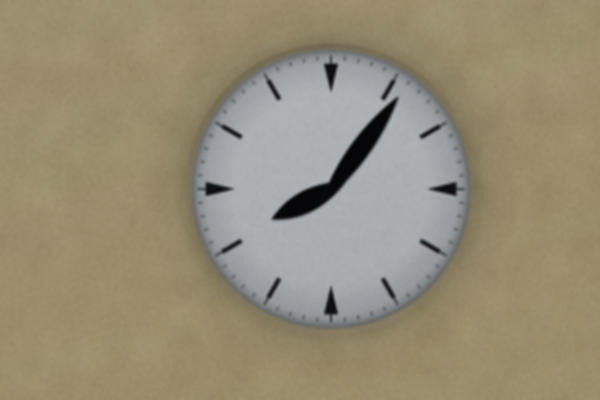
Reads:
8,06
